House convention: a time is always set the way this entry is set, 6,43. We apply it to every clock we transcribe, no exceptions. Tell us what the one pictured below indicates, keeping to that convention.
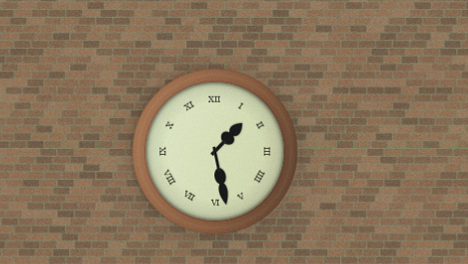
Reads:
1,28
